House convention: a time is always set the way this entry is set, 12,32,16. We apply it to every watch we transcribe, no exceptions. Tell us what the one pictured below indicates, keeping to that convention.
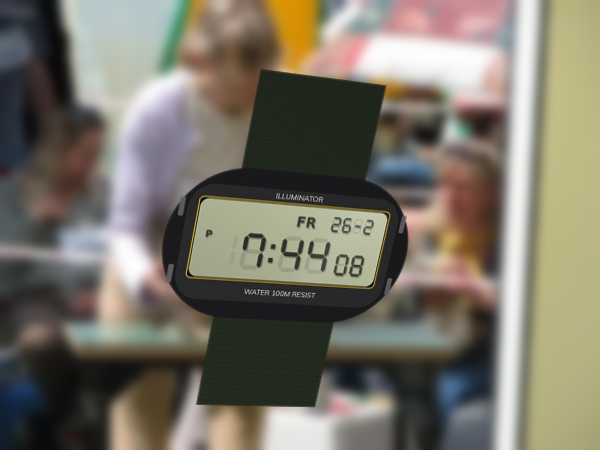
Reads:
7,44,08
